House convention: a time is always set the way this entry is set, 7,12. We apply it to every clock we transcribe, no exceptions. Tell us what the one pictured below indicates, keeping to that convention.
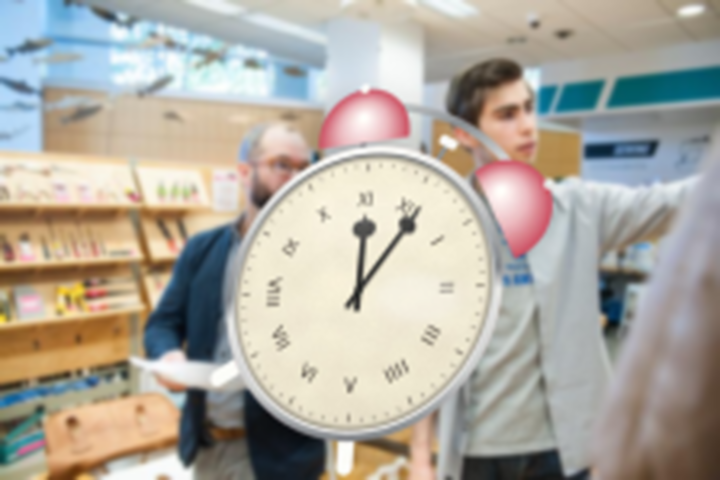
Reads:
11,01
